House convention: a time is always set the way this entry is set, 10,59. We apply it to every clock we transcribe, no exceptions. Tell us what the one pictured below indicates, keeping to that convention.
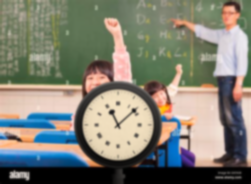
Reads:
11,08
